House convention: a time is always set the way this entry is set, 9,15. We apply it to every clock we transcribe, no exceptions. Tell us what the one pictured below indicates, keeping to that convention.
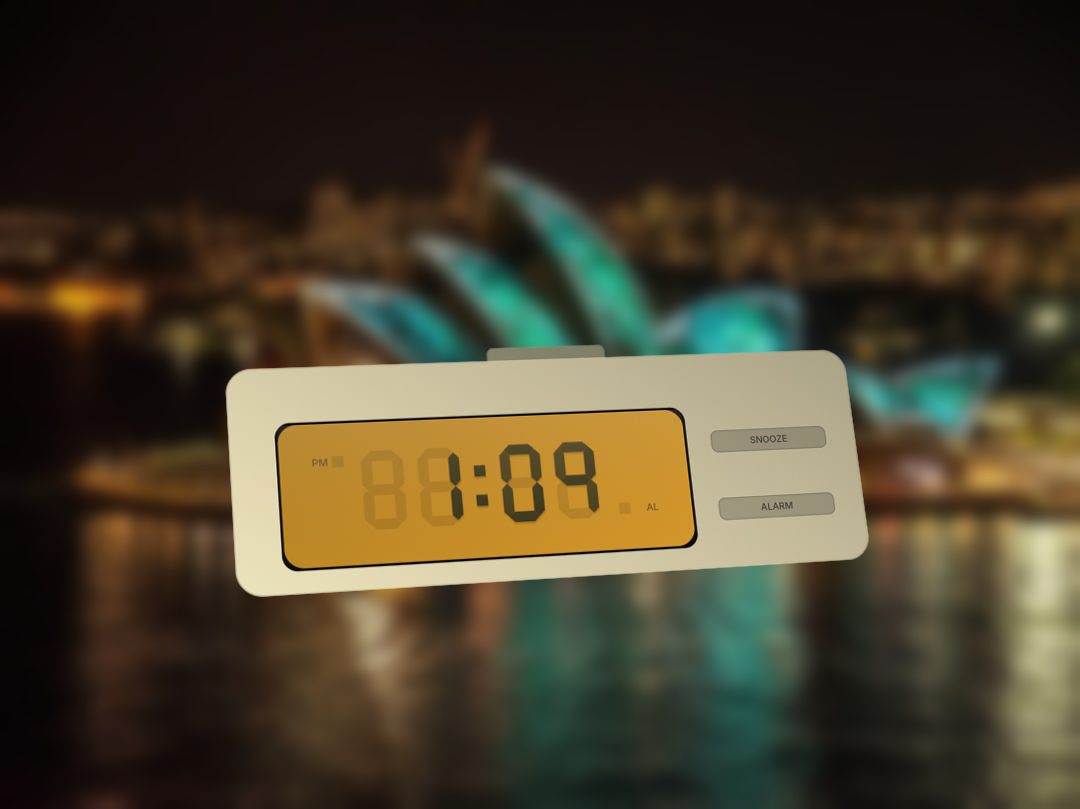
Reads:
1,09
